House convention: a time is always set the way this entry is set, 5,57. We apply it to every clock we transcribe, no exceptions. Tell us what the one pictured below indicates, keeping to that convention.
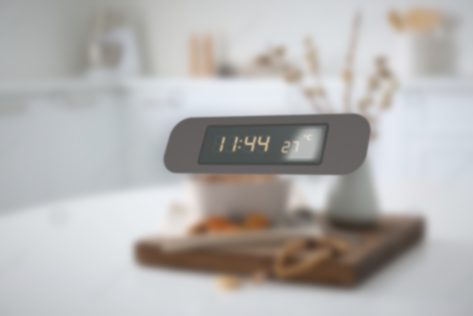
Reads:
11,44
